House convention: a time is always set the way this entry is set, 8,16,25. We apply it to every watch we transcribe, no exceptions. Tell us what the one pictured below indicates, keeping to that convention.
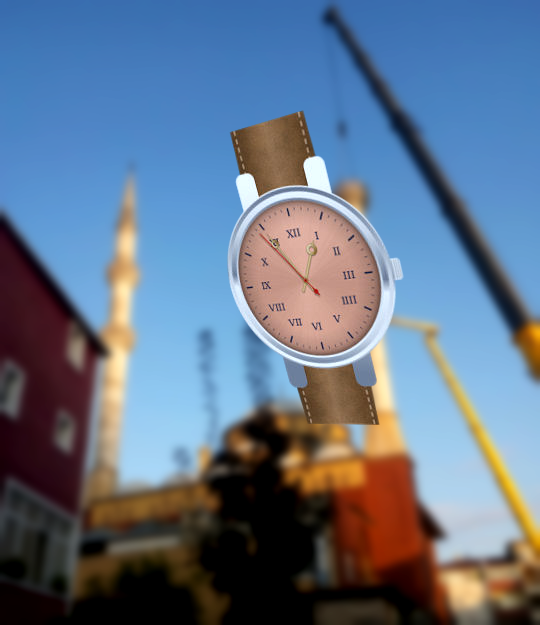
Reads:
12,54,54
